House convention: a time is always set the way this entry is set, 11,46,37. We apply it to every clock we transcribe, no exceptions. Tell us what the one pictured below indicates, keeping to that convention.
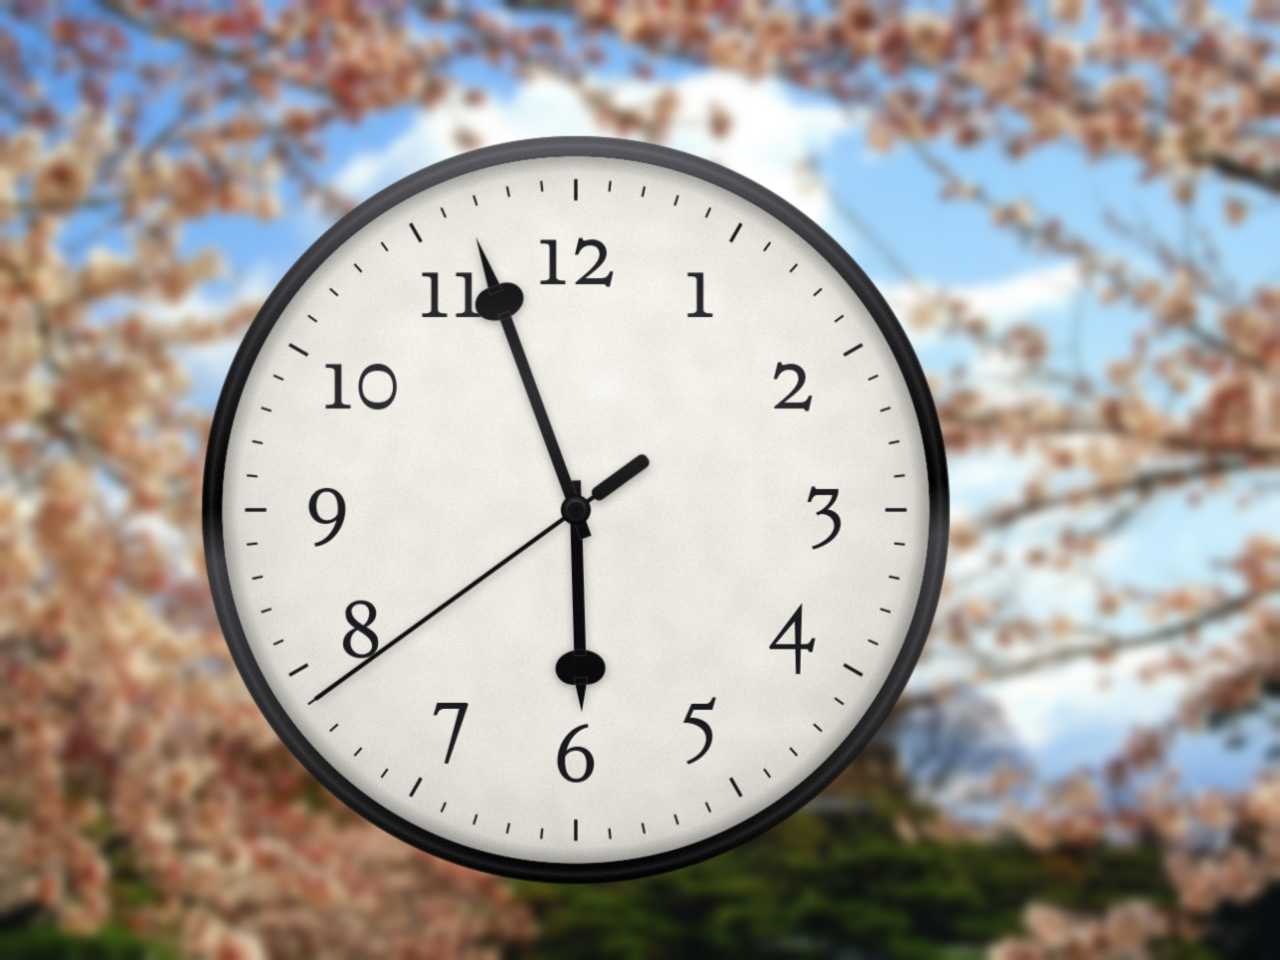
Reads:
5,56,39
